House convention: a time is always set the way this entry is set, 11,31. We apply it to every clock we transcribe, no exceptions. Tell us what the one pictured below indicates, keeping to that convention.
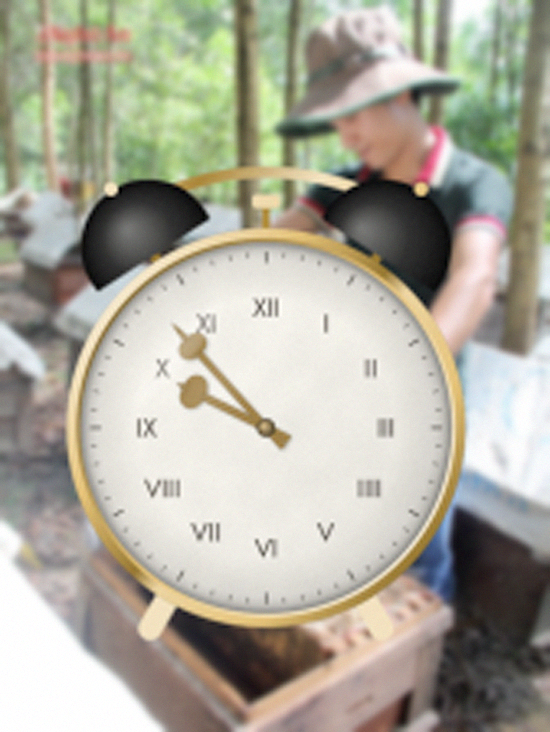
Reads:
9,53
